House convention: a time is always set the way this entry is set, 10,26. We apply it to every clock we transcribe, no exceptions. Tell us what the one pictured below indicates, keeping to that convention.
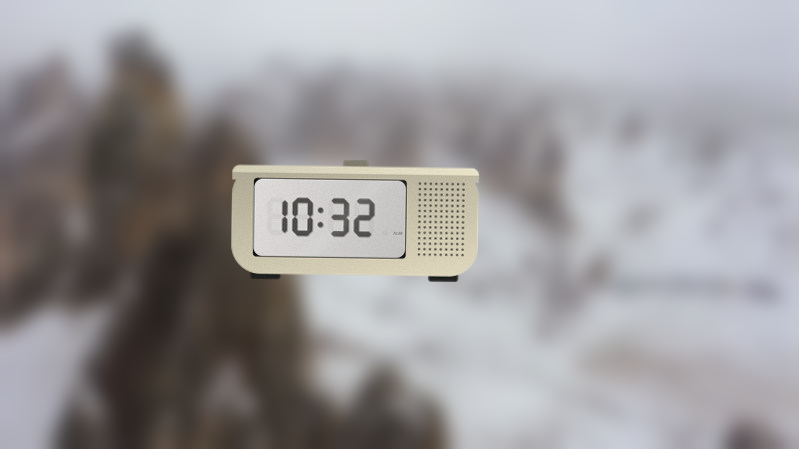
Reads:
10,32
